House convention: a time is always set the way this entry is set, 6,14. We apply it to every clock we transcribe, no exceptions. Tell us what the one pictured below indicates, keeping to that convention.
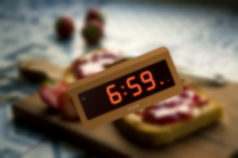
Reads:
6,59
